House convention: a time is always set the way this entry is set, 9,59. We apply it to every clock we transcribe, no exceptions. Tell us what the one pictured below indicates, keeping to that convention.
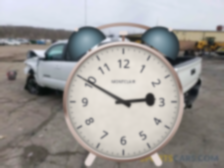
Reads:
2,50
